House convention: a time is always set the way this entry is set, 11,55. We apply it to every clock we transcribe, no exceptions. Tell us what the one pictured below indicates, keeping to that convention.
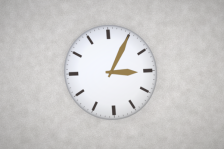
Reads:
3,05
